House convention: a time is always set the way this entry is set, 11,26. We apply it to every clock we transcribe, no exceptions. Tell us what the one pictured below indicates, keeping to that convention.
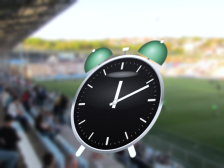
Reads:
12,11
